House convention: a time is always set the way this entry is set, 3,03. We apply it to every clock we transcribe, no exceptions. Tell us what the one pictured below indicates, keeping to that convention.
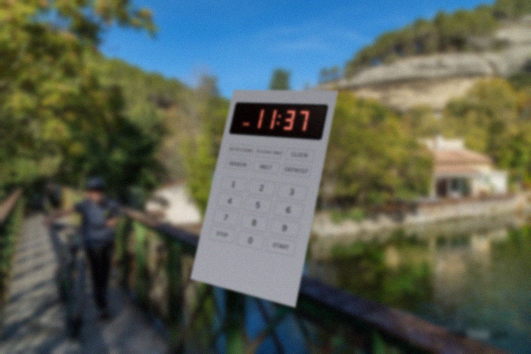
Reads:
11,37
